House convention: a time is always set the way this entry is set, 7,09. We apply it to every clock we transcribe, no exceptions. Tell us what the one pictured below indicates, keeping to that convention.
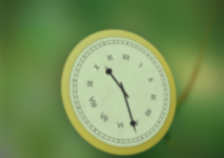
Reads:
10,26
